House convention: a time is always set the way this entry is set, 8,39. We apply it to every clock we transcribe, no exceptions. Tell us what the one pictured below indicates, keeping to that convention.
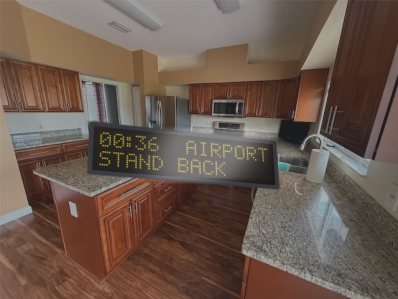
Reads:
0,36
